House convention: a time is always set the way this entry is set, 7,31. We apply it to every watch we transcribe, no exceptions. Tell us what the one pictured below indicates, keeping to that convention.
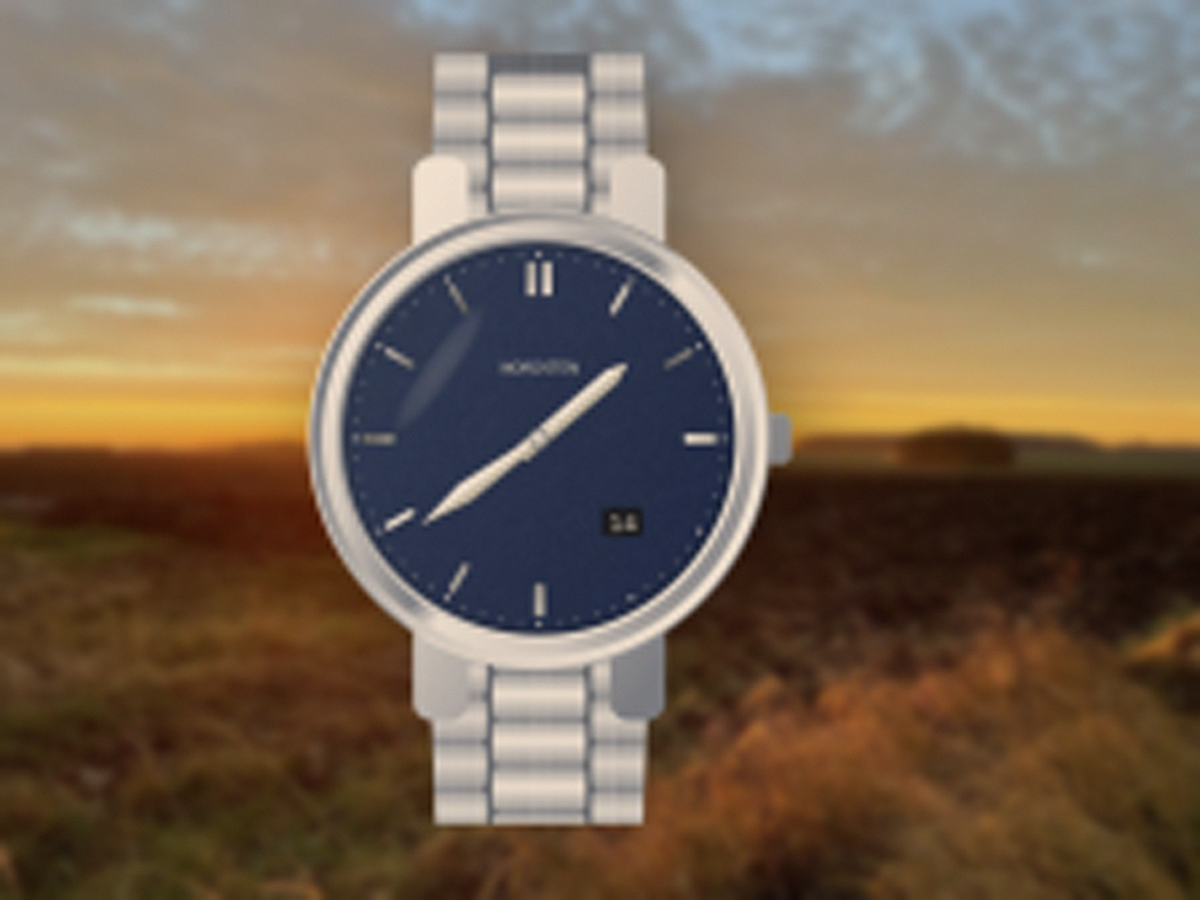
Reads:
1,39
